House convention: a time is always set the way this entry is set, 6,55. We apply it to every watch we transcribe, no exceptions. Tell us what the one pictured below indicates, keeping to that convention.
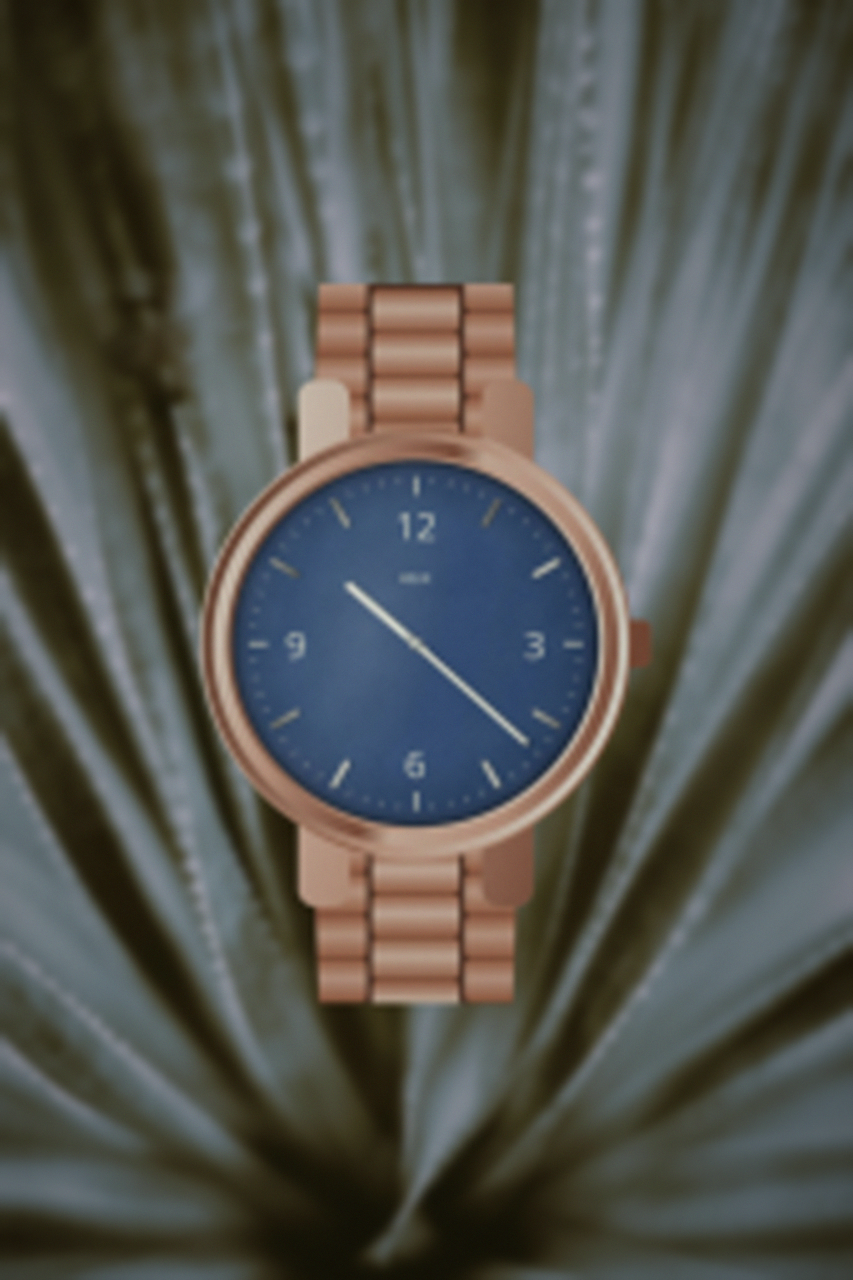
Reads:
10,22
